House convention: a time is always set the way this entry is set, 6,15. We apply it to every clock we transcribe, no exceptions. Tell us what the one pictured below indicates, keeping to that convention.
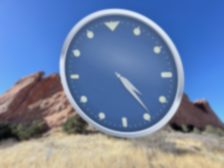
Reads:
4,24
